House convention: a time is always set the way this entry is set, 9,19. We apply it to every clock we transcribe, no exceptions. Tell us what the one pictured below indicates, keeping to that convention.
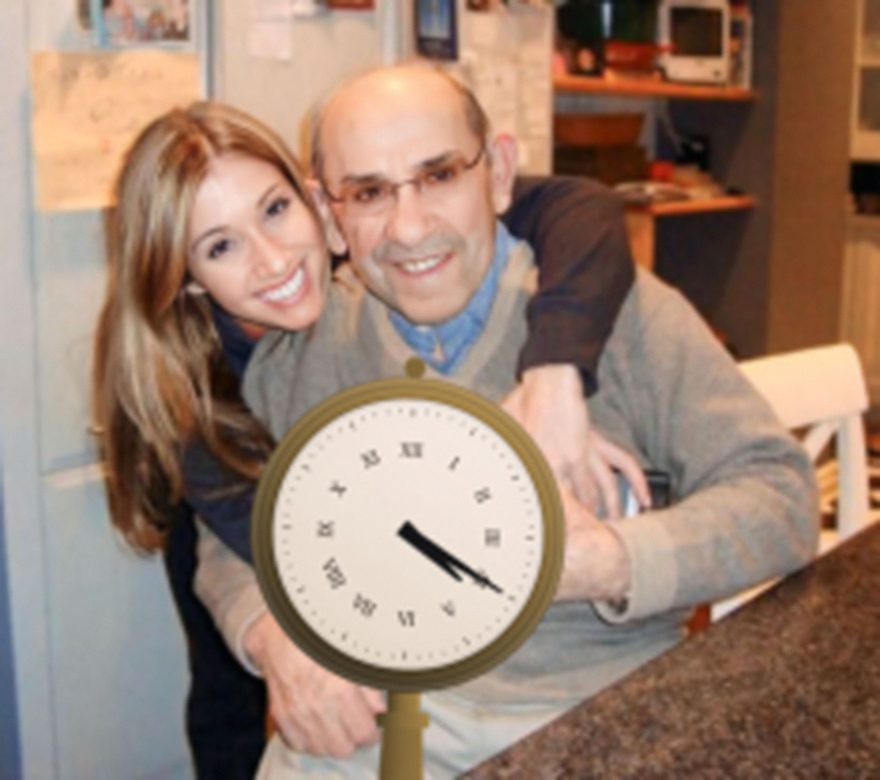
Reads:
4,20
